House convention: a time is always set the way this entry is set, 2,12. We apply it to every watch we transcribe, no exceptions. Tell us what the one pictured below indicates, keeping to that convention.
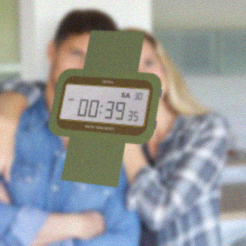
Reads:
0,39
